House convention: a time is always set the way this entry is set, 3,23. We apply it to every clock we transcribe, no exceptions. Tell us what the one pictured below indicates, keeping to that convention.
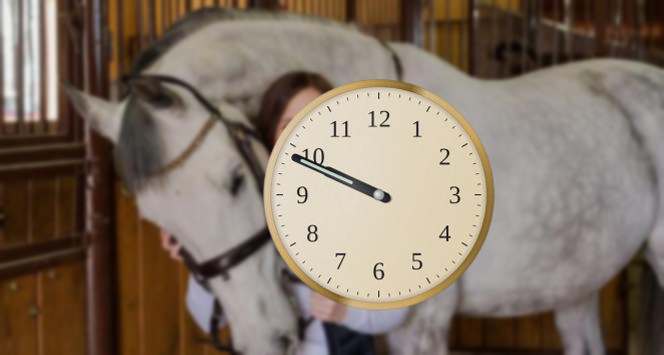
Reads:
9,49
